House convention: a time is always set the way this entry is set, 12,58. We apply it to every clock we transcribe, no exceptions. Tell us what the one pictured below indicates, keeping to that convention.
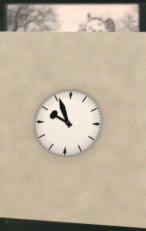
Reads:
9,56
